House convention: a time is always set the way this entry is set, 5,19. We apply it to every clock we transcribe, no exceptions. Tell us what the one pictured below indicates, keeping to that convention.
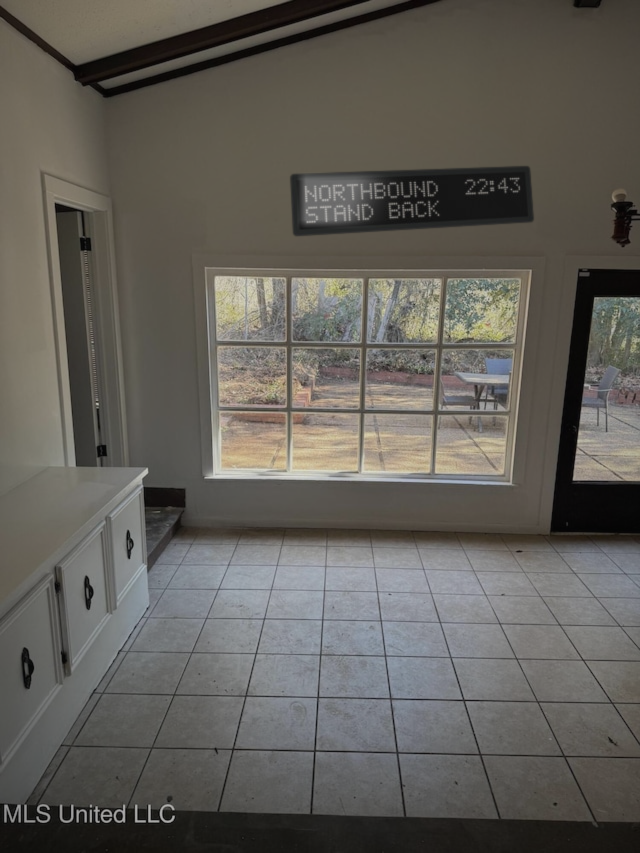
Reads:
22,43
